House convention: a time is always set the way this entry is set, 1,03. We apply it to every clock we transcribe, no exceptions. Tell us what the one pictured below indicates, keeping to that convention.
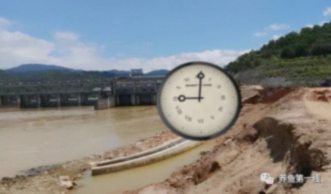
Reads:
9,01
